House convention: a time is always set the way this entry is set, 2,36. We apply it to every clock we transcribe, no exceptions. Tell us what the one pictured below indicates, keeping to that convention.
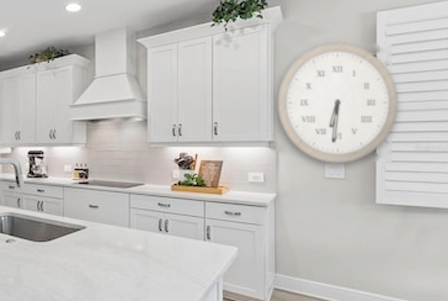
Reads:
6,31
